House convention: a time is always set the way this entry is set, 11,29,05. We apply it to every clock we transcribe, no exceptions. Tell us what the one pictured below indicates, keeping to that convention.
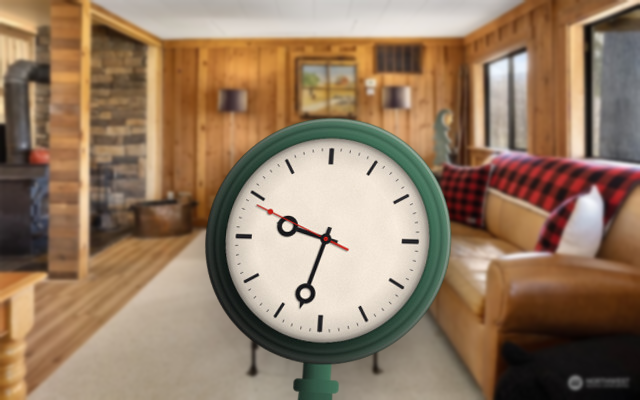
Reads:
9,32,49
